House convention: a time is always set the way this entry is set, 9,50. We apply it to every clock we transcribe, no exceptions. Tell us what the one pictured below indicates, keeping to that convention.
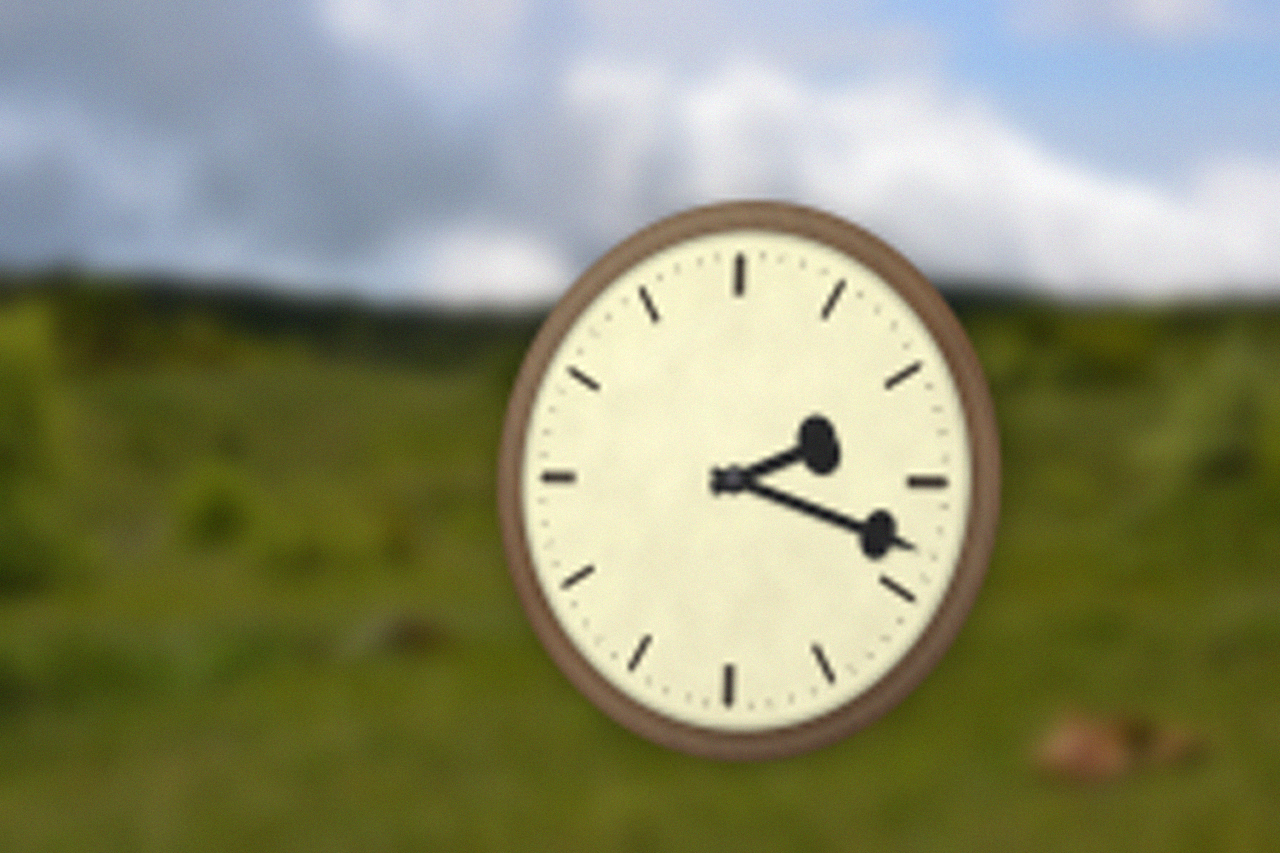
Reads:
2,18
